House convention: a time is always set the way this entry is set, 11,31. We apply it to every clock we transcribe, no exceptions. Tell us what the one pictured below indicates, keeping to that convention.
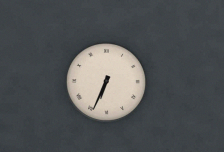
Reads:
6,34
